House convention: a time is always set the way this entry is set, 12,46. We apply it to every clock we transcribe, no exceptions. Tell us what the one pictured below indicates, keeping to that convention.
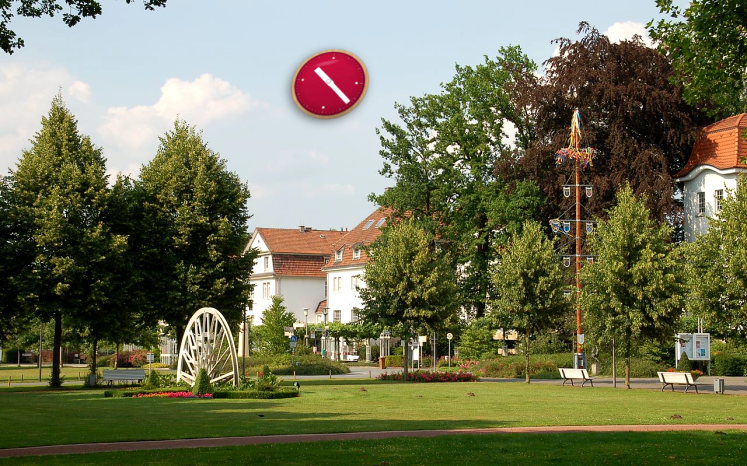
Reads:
10,22
